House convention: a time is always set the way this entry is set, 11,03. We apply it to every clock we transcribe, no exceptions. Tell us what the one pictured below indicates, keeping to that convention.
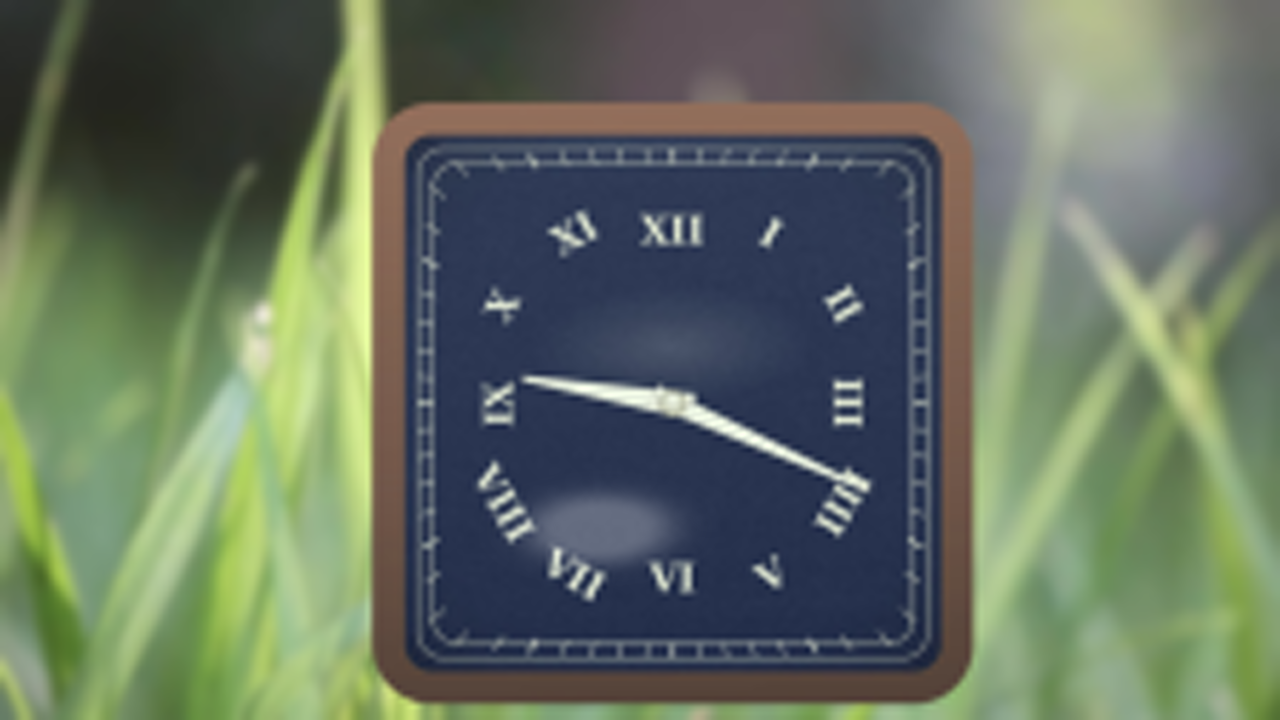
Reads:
9,19
